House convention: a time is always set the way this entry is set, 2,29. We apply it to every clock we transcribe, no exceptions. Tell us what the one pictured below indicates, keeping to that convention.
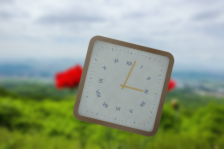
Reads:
3,02
